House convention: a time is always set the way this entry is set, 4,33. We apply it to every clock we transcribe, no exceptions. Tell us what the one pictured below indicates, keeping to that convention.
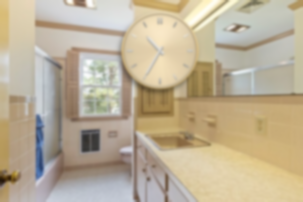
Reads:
10,35
